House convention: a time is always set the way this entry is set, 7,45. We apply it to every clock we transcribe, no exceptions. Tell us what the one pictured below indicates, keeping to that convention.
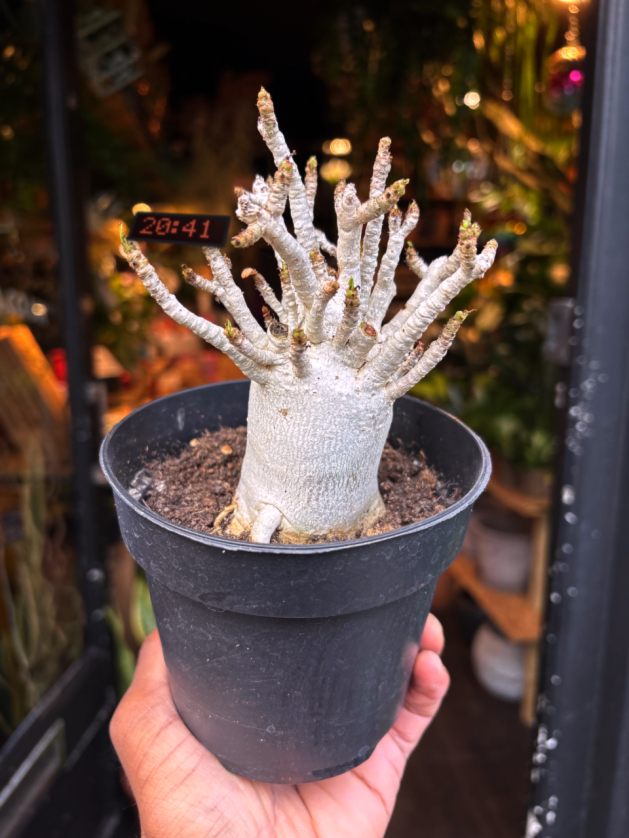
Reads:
20,41
